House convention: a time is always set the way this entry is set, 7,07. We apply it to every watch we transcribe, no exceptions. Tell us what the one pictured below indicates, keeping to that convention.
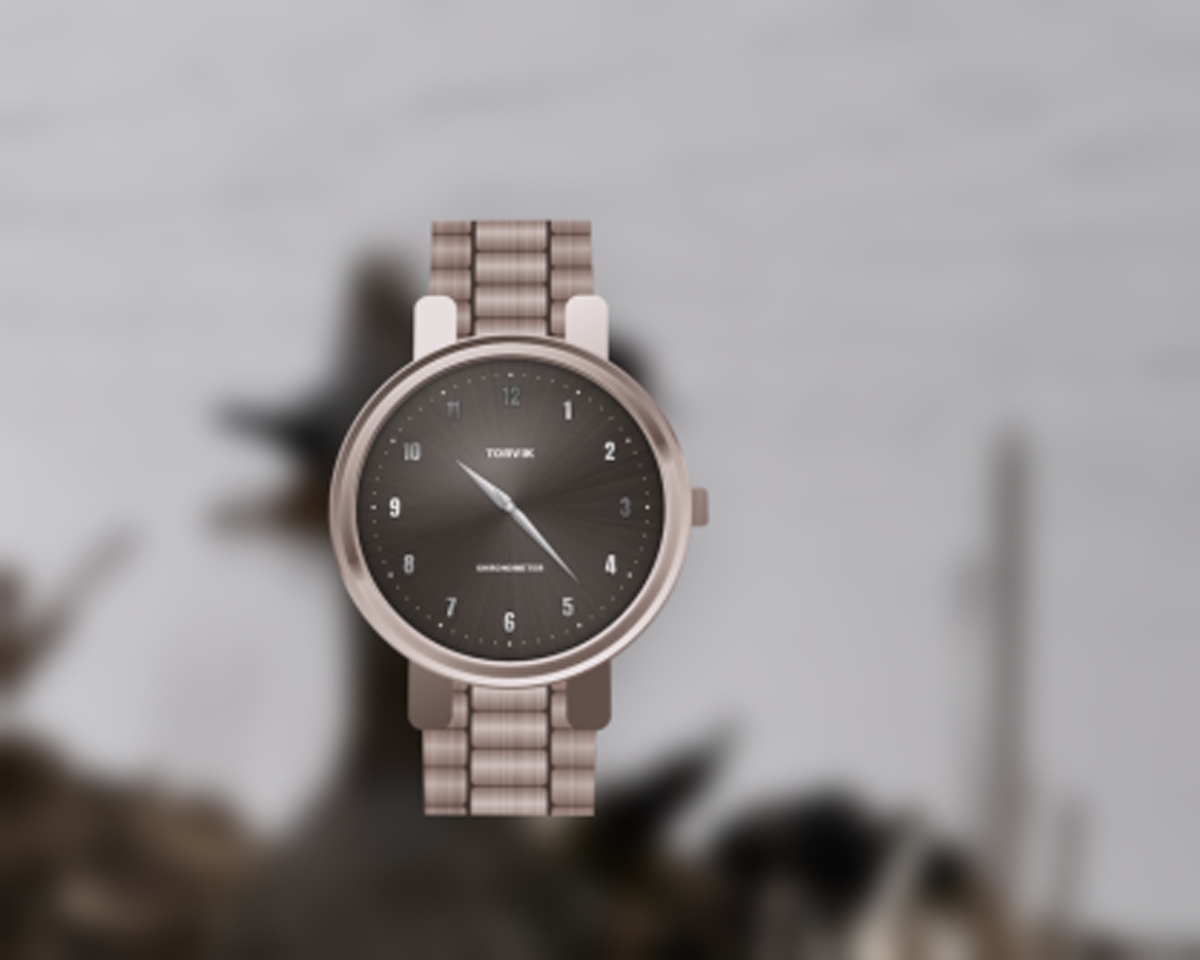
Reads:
10,23
